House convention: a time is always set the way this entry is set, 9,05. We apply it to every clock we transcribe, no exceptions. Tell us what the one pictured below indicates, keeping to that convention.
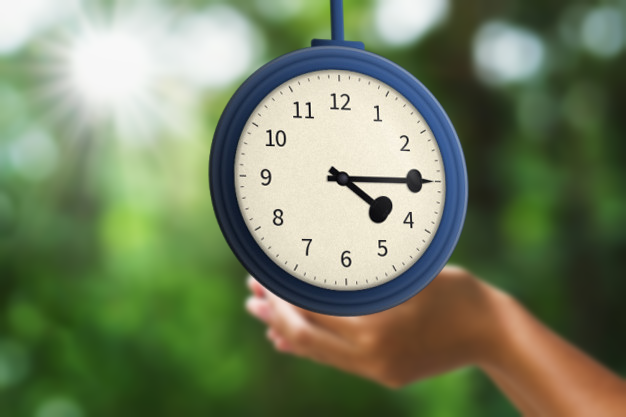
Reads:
4,15
